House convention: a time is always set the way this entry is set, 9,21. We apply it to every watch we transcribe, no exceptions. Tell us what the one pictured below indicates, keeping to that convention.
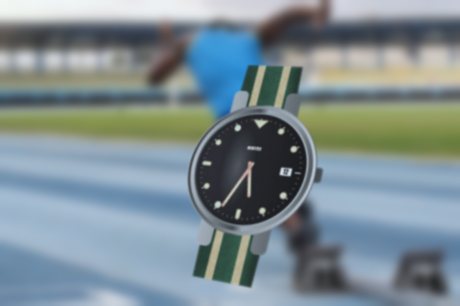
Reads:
5,34
